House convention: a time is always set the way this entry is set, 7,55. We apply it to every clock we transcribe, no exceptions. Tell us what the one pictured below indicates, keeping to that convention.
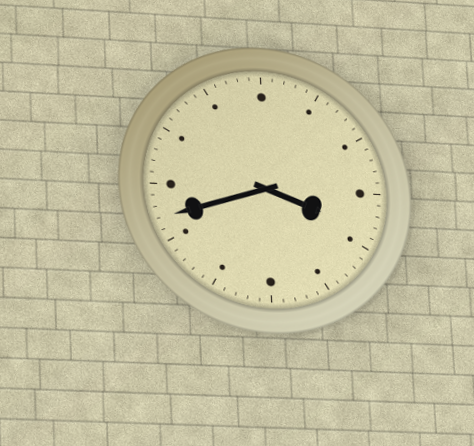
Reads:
3,42
